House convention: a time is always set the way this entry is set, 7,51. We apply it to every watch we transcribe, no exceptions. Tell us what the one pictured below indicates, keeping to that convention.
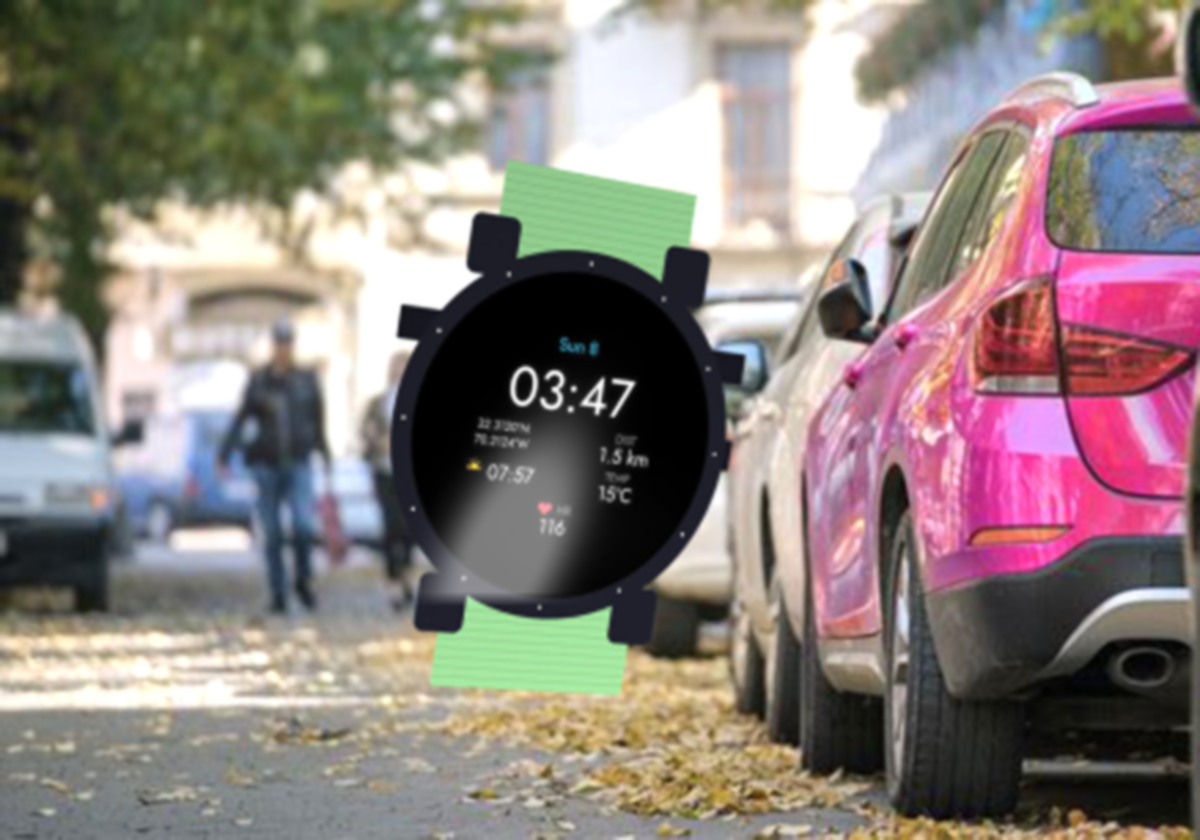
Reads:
3,47
